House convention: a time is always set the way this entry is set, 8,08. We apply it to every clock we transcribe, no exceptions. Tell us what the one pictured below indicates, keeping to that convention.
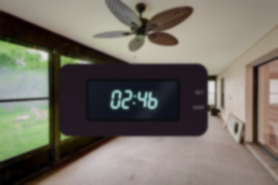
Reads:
2,46
